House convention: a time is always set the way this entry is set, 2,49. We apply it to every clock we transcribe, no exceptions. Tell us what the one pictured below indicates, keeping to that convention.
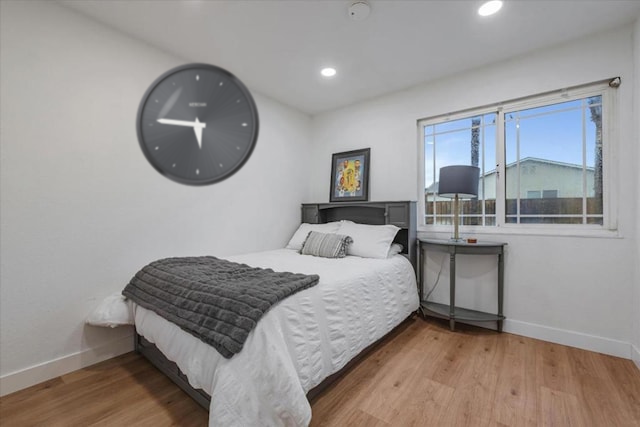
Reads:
5,46
